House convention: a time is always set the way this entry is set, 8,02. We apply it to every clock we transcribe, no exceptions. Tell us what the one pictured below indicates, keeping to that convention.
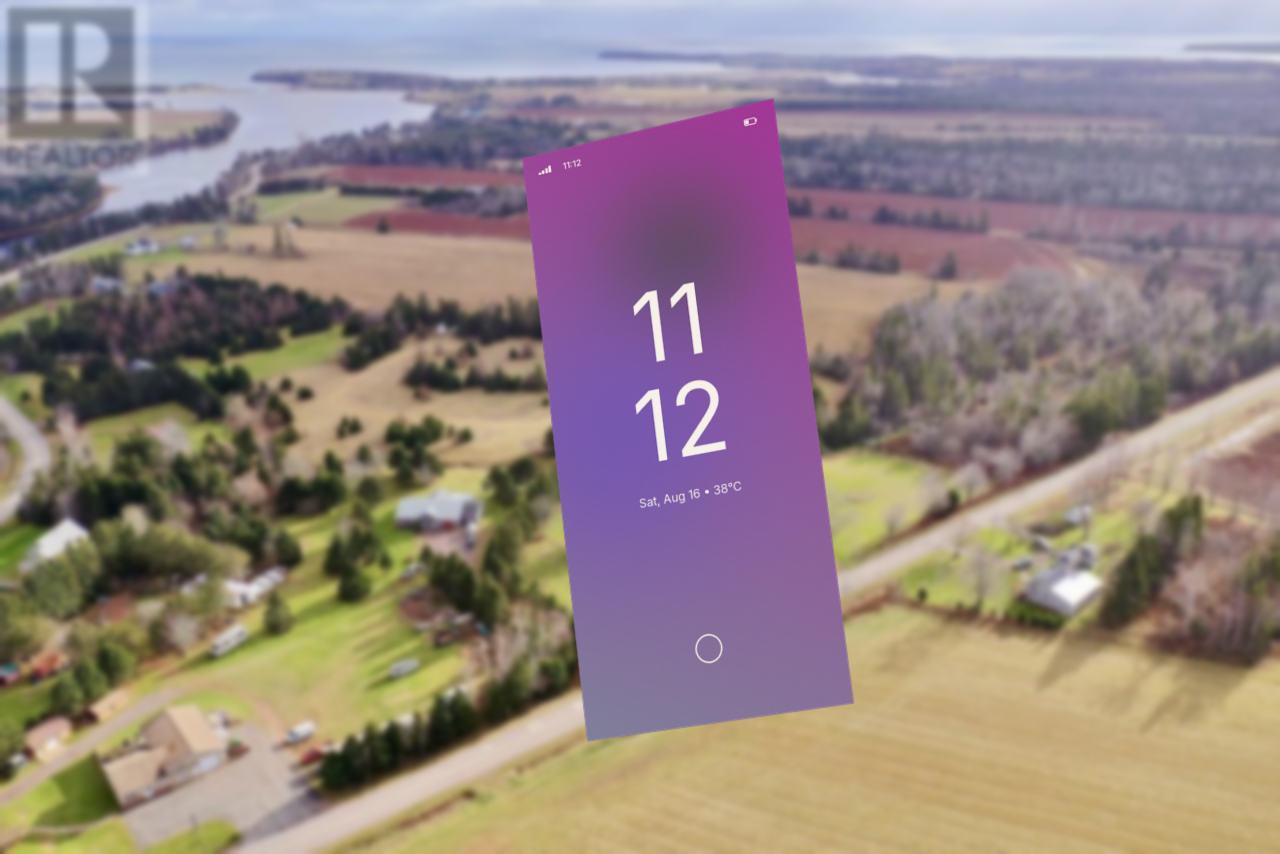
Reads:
11,12
